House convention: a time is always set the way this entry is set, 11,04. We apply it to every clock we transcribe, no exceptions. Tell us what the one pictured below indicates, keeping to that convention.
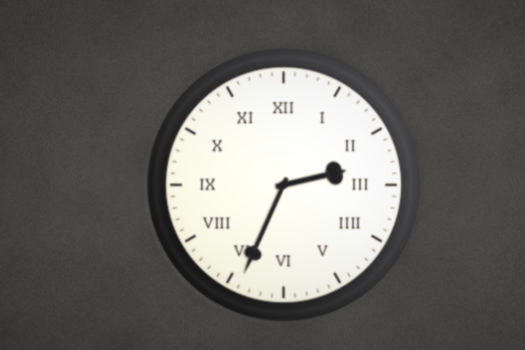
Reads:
2,34
